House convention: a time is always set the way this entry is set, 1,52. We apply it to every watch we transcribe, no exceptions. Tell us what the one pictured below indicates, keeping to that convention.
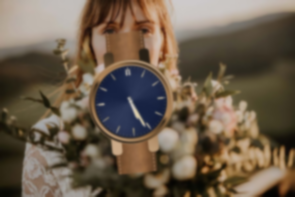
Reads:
5,26
